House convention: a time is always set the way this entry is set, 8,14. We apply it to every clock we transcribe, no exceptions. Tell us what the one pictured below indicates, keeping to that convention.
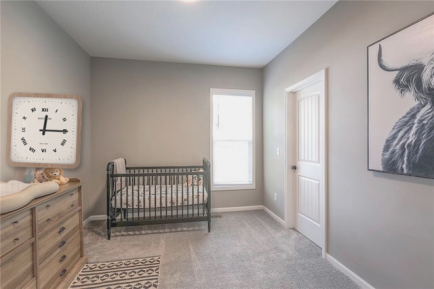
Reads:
12,15
